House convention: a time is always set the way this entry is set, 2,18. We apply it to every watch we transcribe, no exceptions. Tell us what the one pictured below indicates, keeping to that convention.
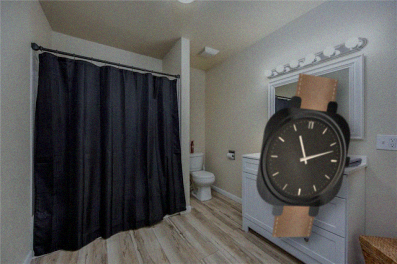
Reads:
11,12
